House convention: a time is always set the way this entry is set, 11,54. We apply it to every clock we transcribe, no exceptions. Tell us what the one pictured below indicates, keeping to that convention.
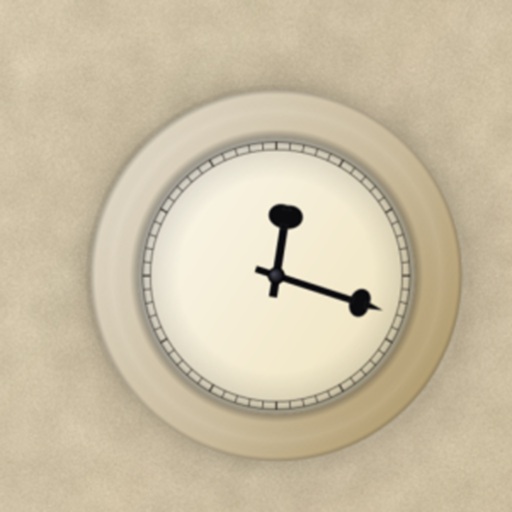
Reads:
12,18
